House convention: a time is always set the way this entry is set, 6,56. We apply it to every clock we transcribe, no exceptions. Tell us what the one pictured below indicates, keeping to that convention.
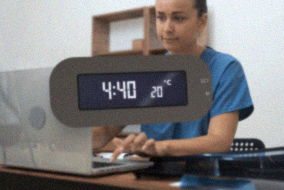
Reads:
4,40
